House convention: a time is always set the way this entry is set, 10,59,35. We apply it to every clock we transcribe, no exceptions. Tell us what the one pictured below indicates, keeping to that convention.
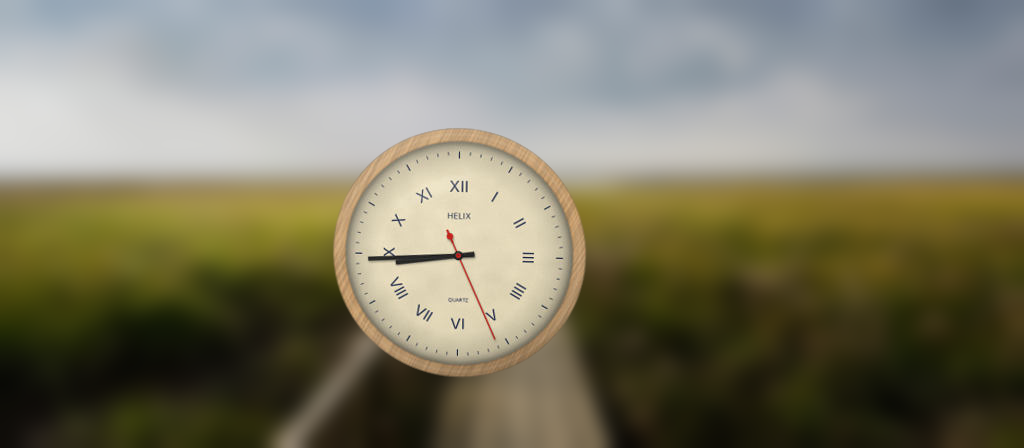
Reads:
8,44,26
